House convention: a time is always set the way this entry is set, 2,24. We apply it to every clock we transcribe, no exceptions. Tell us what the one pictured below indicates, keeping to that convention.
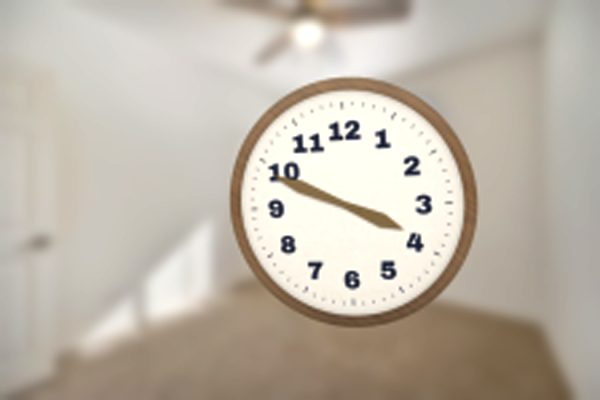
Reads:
3,49
